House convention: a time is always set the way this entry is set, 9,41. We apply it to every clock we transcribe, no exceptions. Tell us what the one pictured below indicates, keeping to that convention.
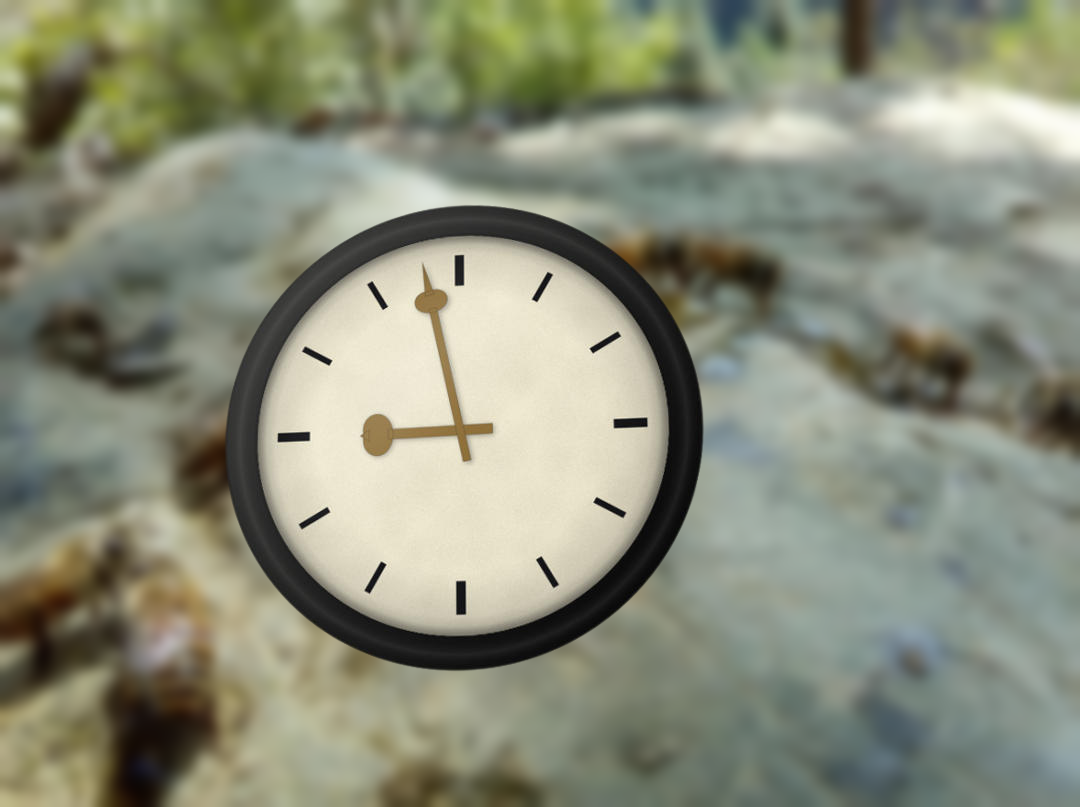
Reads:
8,58
